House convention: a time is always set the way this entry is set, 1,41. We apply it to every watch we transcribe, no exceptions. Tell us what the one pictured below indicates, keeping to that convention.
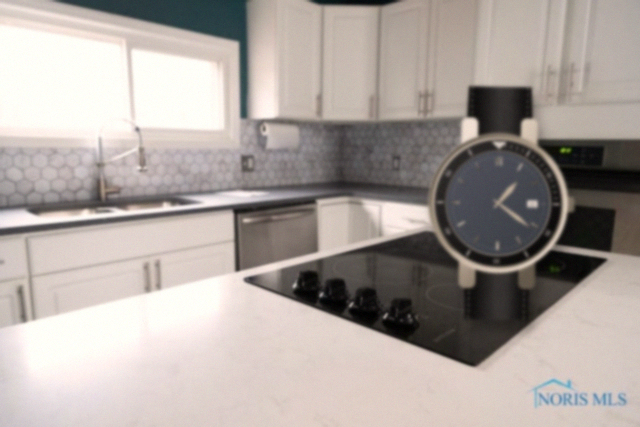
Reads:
1,21
